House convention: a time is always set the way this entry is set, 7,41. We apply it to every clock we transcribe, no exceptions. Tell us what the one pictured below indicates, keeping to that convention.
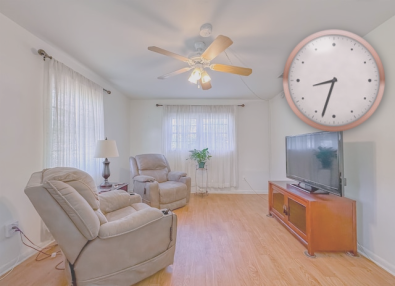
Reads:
8,33
